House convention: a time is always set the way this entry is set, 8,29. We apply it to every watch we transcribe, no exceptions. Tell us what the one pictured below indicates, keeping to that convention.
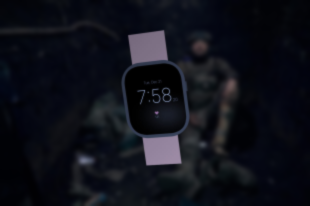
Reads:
7,58
